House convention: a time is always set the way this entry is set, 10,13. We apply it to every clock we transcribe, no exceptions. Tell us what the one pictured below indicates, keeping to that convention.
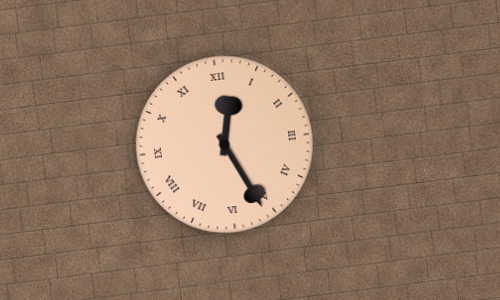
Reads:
12,26
